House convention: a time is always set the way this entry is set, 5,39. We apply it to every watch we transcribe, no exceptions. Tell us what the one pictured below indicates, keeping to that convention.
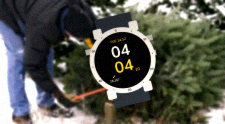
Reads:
4,04
